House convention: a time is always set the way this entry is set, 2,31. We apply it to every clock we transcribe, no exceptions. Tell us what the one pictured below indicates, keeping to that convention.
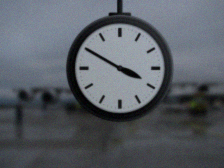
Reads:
3,50
